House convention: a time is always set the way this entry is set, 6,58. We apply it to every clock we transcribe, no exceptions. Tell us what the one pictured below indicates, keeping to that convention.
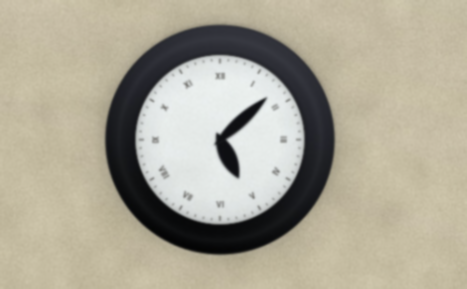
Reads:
5,08
